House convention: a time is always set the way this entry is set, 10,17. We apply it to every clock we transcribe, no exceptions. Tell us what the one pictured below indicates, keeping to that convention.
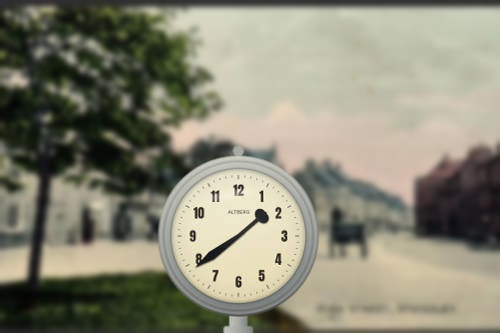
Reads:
1,39
